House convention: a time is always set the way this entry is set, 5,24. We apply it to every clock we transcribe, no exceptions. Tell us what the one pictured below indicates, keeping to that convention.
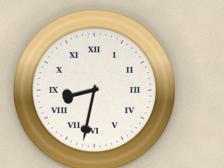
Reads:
8,32
